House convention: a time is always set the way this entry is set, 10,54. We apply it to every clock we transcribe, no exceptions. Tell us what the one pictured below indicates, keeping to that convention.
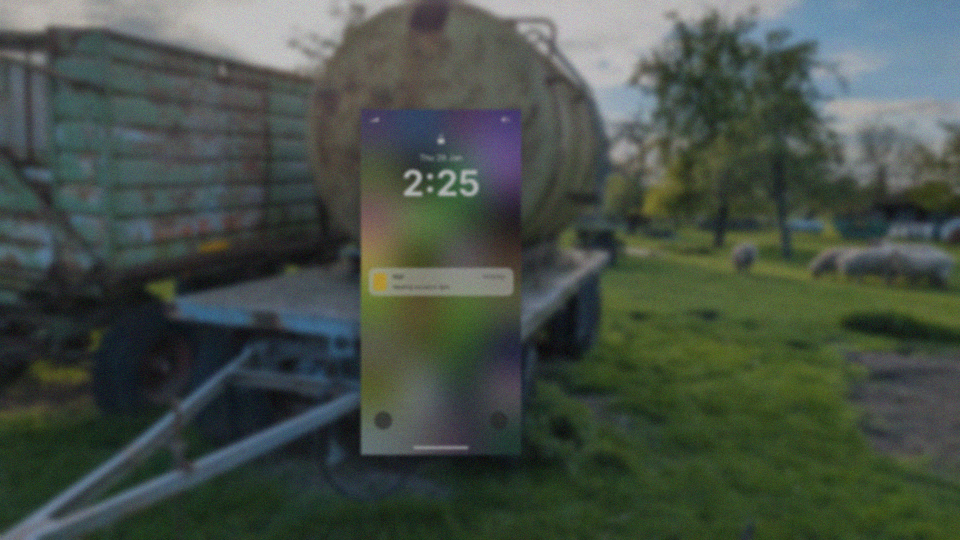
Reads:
2,25
